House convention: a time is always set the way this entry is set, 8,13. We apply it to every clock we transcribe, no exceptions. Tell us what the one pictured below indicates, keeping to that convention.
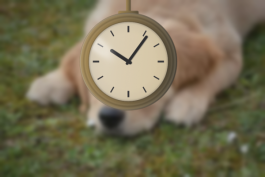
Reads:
10,06
